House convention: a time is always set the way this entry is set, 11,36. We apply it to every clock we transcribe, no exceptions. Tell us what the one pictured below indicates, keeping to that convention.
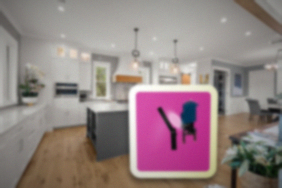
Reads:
5,55
